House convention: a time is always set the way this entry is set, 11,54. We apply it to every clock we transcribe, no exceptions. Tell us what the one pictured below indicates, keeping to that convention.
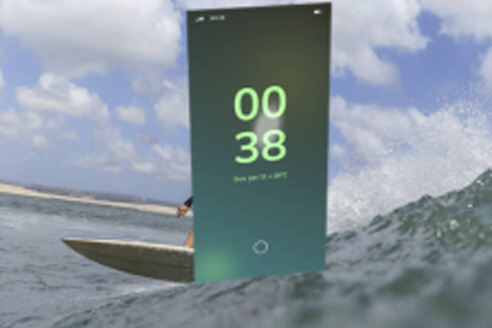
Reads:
0,38
